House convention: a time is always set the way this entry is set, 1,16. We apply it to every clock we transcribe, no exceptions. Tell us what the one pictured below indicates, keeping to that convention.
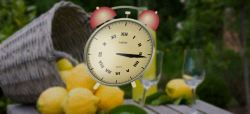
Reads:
3,16
